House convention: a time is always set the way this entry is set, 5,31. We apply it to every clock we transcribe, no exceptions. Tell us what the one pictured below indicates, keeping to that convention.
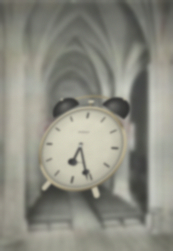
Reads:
6,26
